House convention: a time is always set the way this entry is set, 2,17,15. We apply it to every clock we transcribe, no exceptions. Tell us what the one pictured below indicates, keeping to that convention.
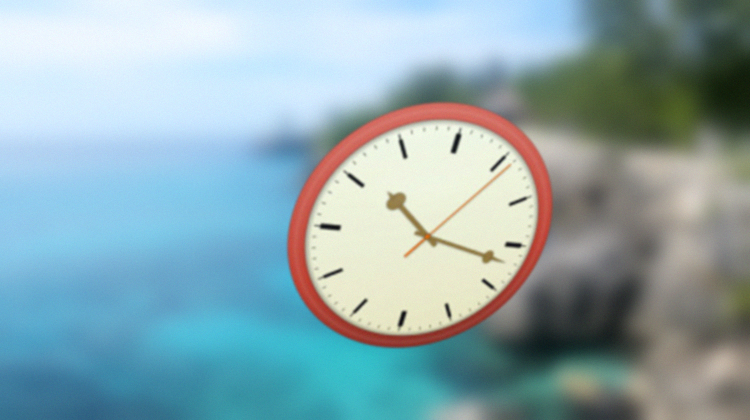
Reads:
10,17,06
